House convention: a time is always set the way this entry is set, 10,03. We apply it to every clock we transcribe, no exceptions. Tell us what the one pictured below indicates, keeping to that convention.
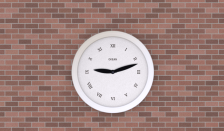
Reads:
9,12
